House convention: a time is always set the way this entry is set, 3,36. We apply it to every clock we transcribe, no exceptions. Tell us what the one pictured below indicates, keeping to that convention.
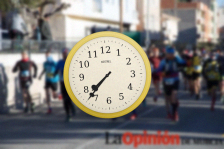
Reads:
7,37
